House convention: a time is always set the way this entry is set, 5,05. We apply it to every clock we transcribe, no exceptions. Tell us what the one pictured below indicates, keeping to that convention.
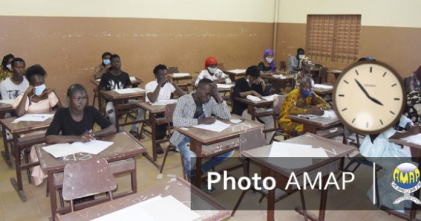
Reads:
3,53
